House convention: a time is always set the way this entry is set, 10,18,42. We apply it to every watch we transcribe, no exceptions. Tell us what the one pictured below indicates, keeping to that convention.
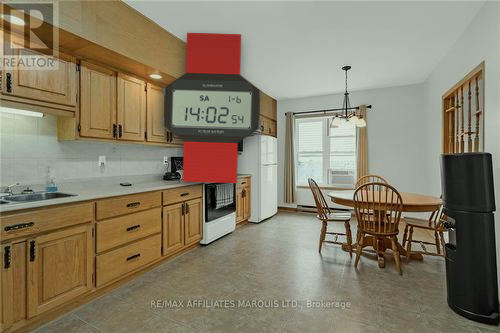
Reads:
14,02,54
